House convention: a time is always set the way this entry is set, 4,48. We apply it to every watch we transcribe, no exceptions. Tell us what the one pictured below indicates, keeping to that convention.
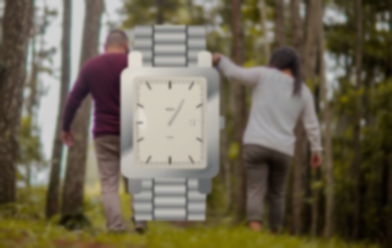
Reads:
1,05
